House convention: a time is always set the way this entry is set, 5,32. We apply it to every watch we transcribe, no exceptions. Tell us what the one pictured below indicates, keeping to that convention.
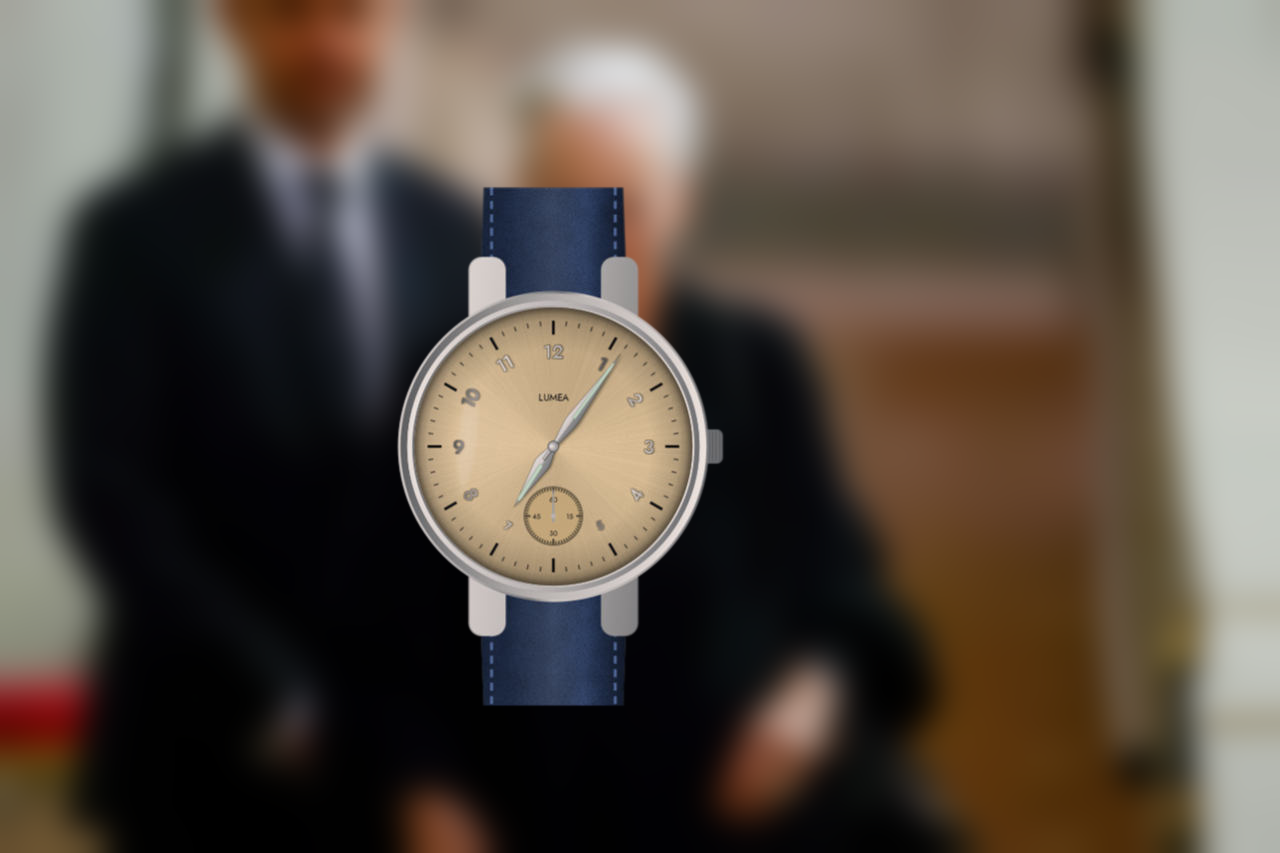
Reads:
7,06
